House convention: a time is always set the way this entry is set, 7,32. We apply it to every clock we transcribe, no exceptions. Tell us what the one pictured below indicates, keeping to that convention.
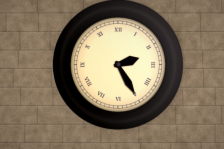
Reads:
2,25
